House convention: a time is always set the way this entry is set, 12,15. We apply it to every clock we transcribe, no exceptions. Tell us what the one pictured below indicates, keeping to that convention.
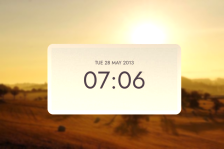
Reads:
7,06
